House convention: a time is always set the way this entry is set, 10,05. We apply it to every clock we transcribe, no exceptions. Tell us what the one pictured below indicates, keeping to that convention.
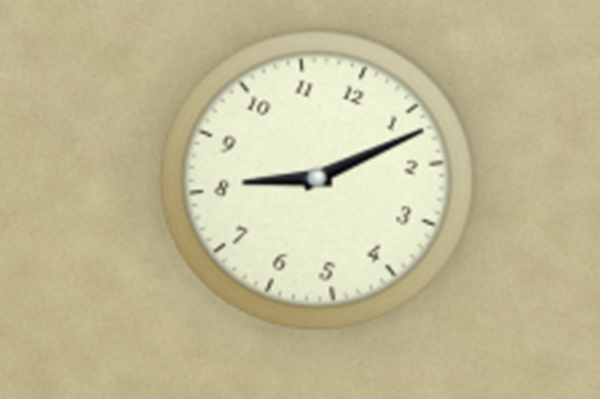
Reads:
8,07
